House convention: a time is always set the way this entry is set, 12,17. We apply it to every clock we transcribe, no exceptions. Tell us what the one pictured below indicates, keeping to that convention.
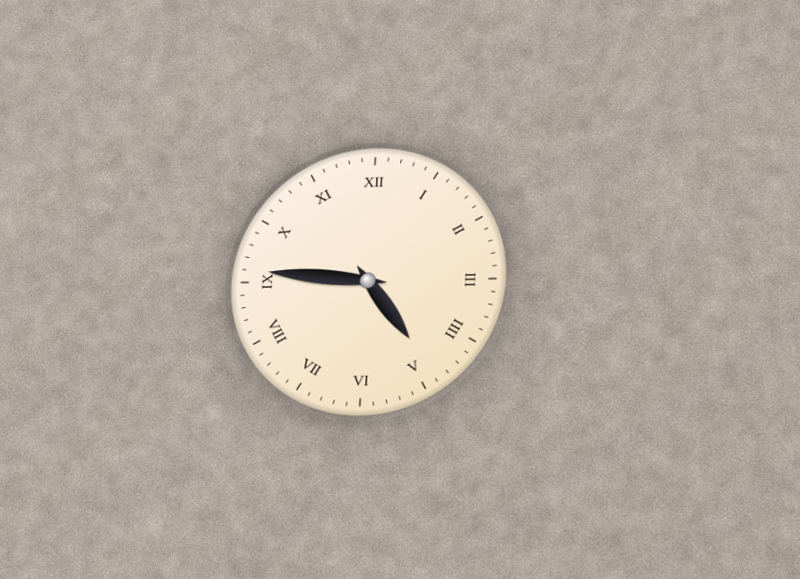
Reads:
4,46
